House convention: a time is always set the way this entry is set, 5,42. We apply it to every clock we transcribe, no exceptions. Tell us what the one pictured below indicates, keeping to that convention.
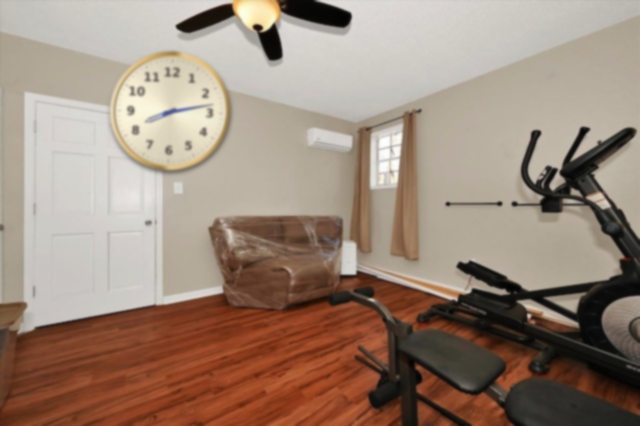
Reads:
8,13
